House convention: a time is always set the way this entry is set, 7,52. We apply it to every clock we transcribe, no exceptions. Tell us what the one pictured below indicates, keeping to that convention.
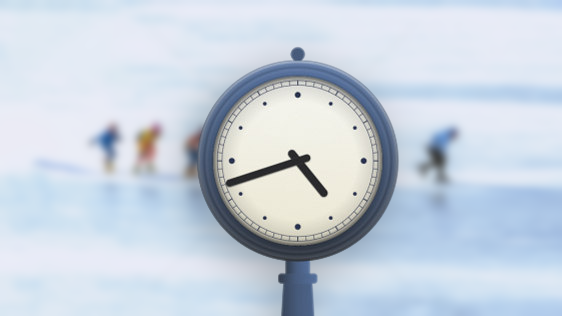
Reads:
4,42
